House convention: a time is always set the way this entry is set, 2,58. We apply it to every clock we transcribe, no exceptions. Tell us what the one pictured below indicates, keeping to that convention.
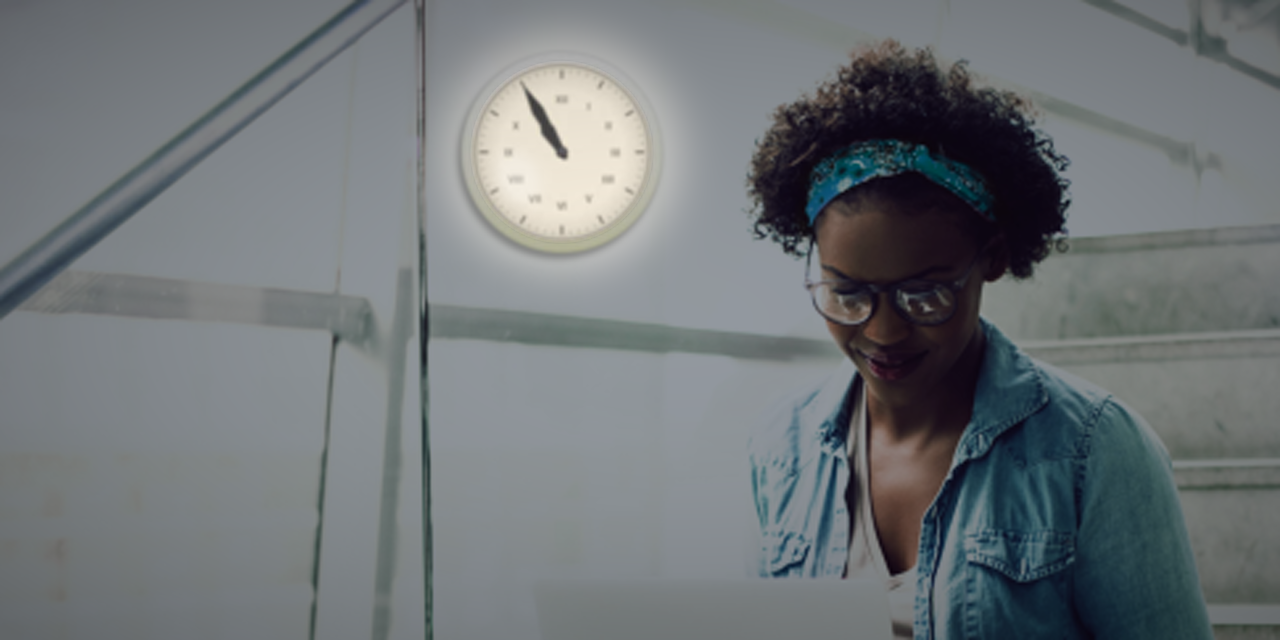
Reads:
10,55
